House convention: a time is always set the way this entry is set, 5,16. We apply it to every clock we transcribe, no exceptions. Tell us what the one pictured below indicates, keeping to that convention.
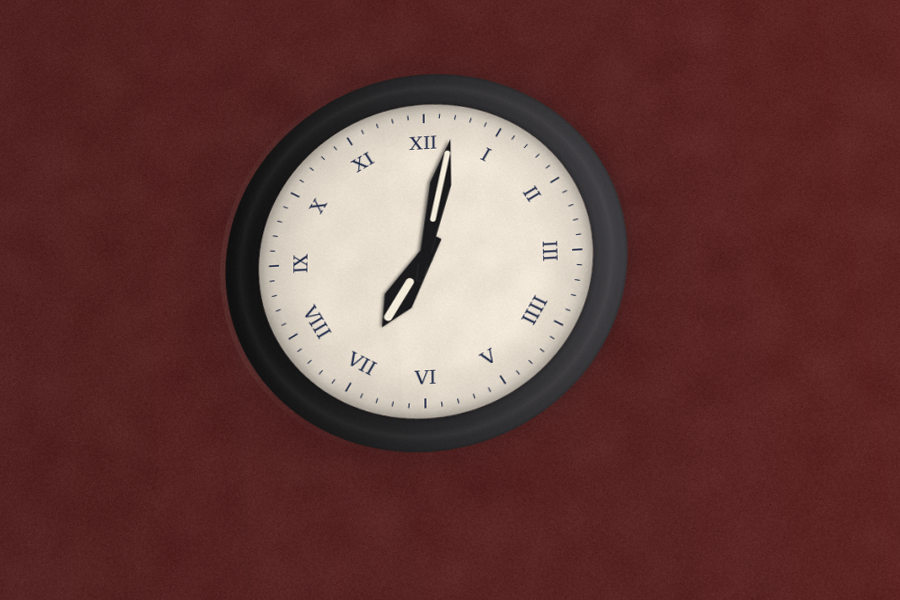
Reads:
7,02
